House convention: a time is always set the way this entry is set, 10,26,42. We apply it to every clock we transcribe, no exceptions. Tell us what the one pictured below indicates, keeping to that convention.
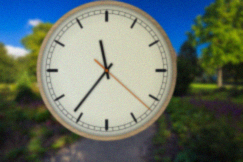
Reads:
11,36,22
